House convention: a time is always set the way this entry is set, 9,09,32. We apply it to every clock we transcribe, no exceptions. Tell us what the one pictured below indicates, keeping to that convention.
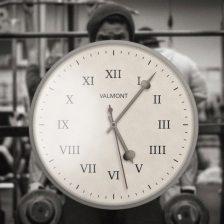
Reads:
5,06,28
